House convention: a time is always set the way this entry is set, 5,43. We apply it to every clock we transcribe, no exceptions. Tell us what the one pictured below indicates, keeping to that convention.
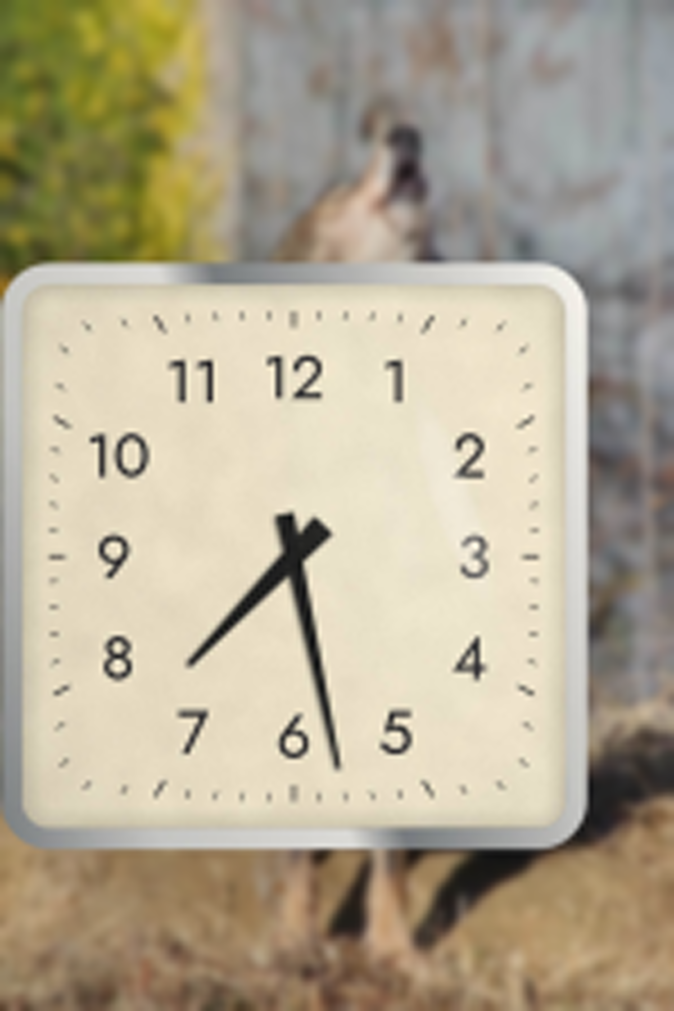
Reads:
7,28
